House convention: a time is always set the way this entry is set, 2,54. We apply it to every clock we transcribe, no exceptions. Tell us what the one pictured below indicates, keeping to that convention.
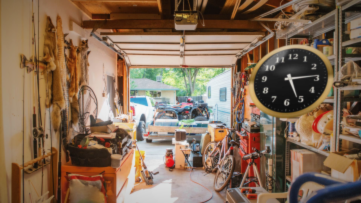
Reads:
5,14
